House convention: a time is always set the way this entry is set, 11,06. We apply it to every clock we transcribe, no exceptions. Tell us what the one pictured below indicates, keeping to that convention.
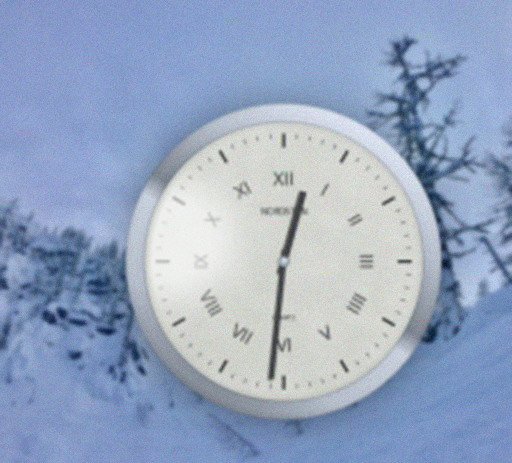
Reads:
12,31
